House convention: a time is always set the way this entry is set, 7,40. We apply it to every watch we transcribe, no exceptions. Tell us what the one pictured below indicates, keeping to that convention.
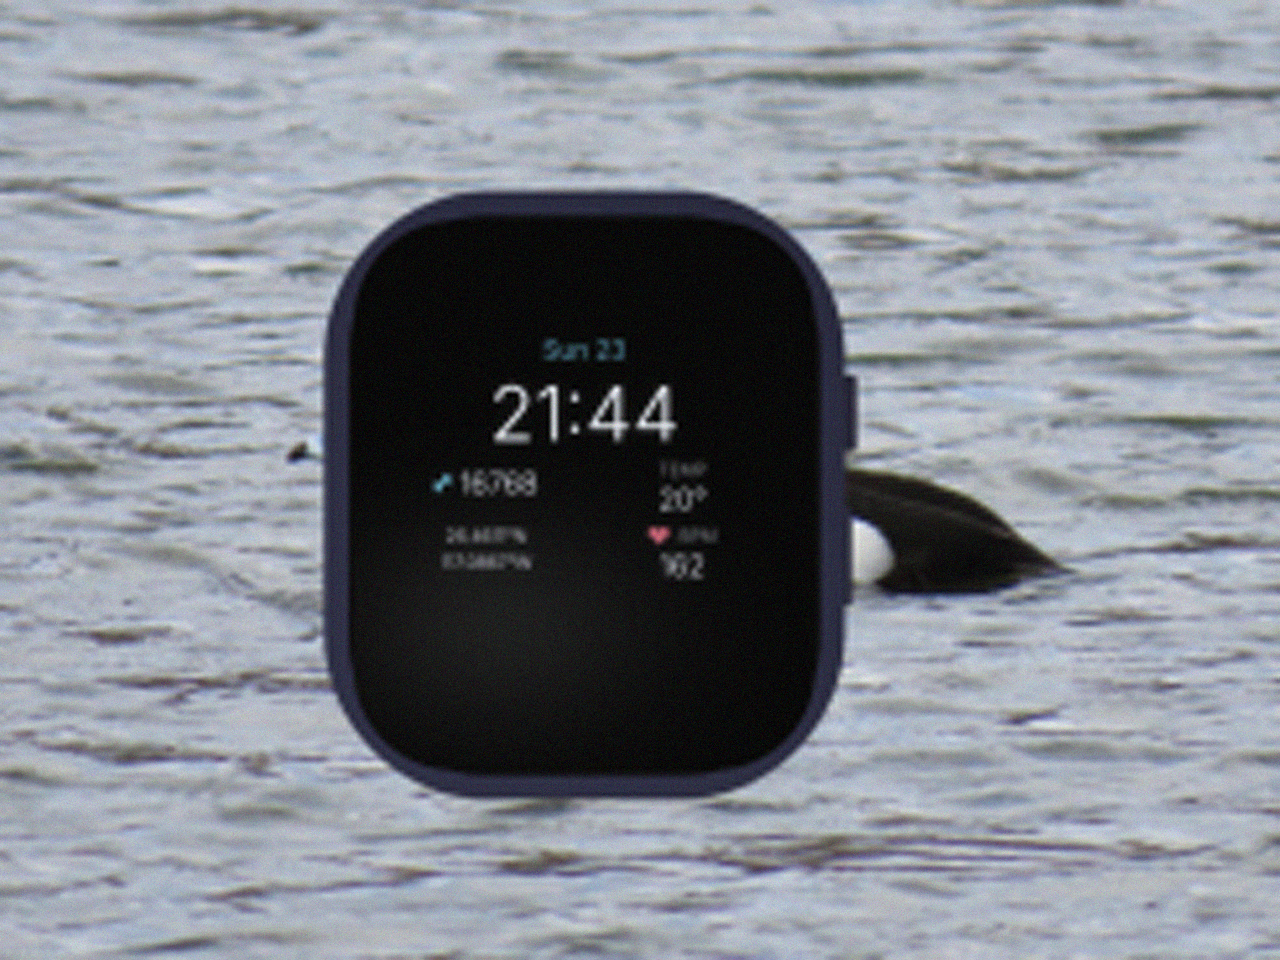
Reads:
21,44
